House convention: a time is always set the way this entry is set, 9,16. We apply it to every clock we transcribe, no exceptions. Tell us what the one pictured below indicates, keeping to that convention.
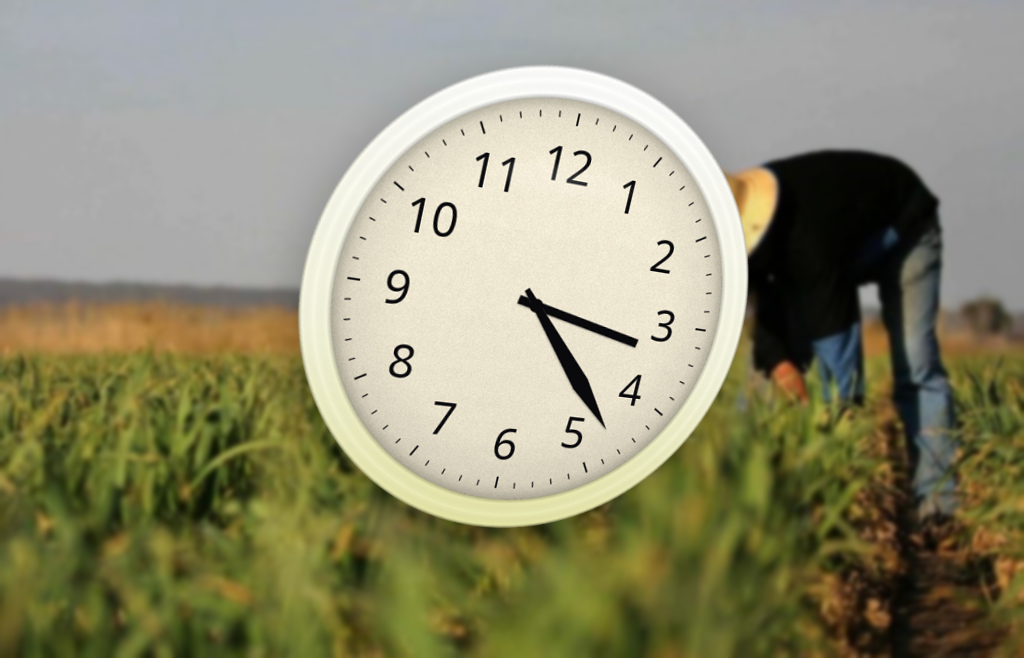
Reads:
3,23
